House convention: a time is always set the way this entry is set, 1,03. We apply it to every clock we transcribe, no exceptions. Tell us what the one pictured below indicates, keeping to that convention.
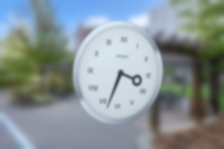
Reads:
3,33
